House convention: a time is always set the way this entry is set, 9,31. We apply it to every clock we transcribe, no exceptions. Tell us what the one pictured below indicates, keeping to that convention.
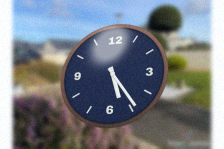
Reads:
5,24
